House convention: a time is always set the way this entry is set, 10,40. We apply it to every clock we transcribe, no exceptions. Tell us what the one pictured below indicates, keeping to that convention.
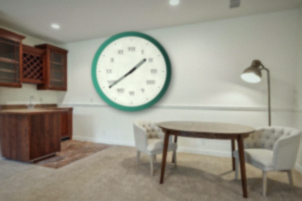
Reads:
1,39
